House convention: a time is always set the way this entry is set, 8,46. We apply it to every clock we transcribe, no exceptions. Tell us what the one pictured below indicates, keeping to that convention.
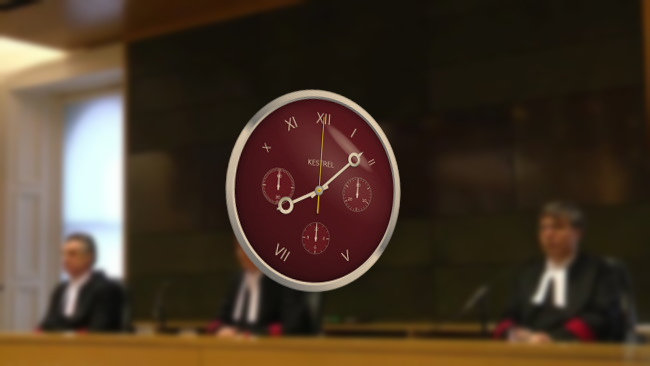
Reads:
8,08
